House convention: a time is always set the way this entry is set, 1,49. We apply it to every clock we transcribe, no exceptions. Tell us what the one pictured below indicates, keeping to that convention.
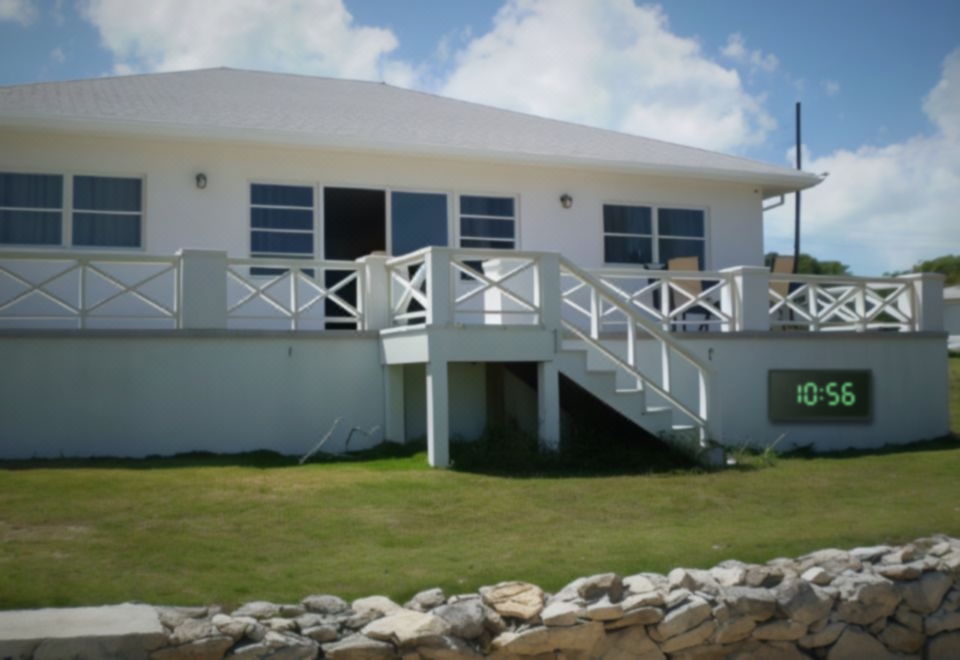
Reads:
10,56
